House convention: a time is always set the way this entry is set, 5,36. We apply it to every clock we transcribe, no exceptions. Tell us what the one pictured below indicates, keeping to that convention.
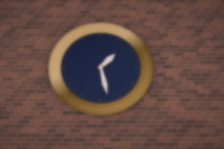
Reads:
1,28
